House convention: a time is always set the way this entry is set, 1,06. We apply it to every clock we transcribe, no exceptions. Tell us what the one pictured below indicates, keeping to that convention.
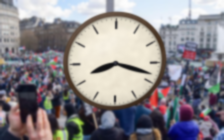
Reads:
8,18
